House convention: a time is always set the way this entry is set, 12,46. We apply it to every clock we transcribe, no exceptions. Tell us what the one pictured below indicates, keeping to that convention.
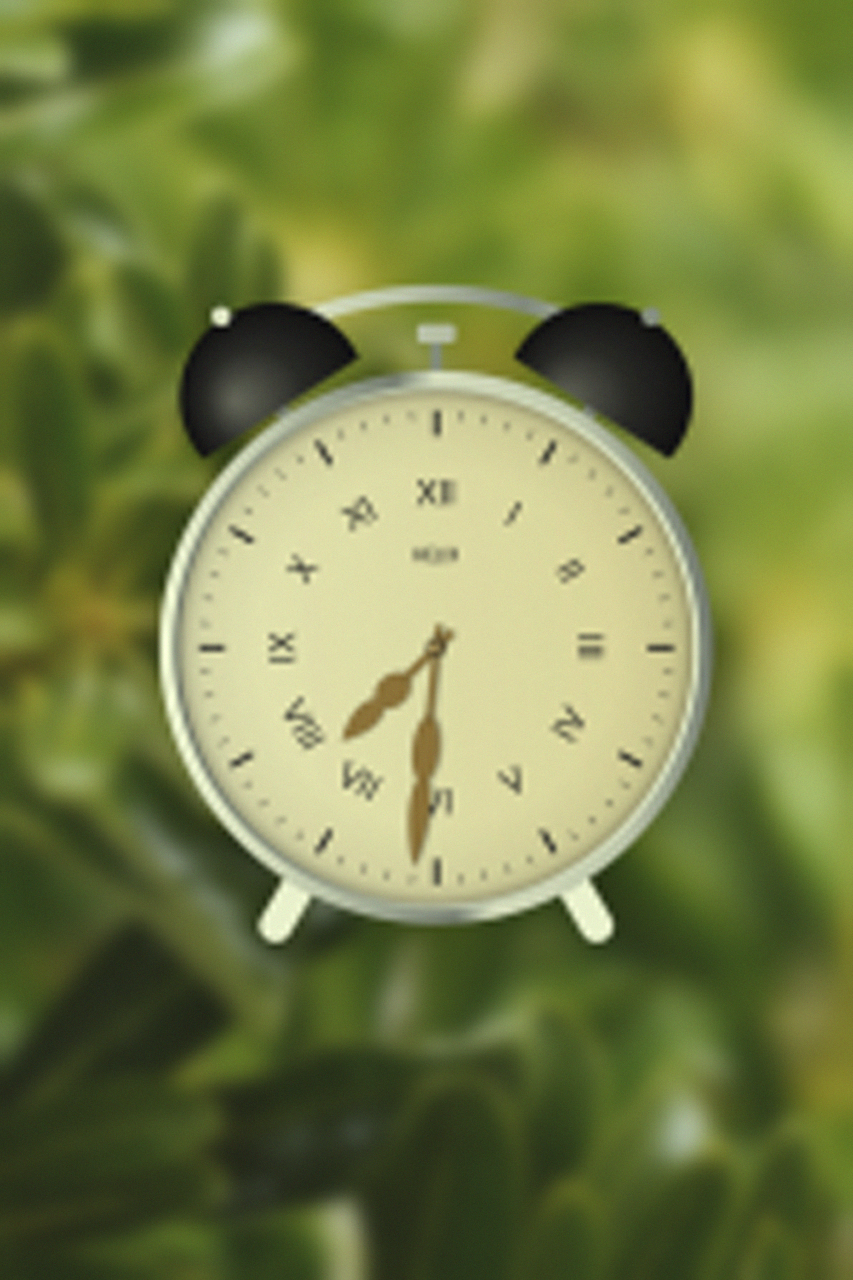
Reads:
7,31
